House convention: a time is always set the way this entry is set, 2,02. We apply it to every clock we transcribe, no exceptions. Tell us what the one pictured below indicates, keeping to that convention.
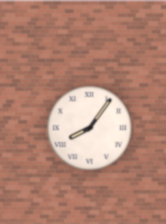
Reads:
8,06
